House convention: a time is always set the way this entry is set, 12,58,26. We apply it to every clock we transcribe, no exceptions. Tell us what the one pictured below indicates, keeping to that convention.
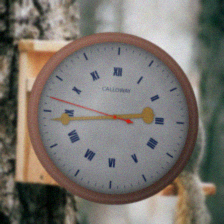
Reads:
2,43,47
